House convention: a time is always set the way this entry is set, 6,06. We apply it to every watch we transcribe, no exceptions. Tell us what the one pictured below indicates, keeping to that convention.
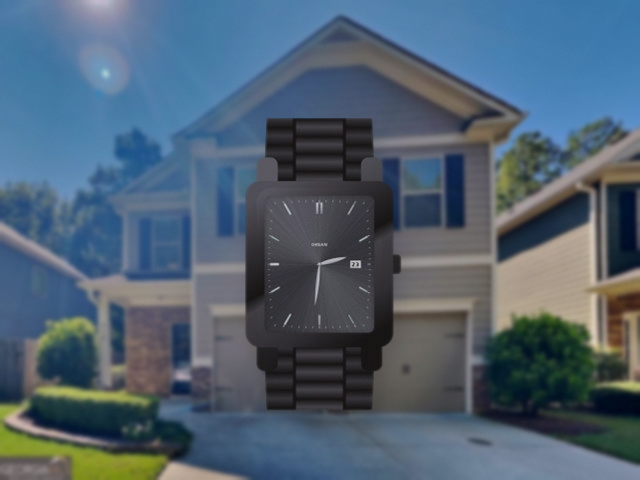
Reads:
2,31
